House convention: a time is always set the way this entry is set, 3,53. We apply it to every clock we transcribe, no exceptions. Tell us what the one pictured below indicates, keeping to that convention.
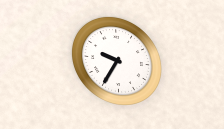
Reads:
9,35
